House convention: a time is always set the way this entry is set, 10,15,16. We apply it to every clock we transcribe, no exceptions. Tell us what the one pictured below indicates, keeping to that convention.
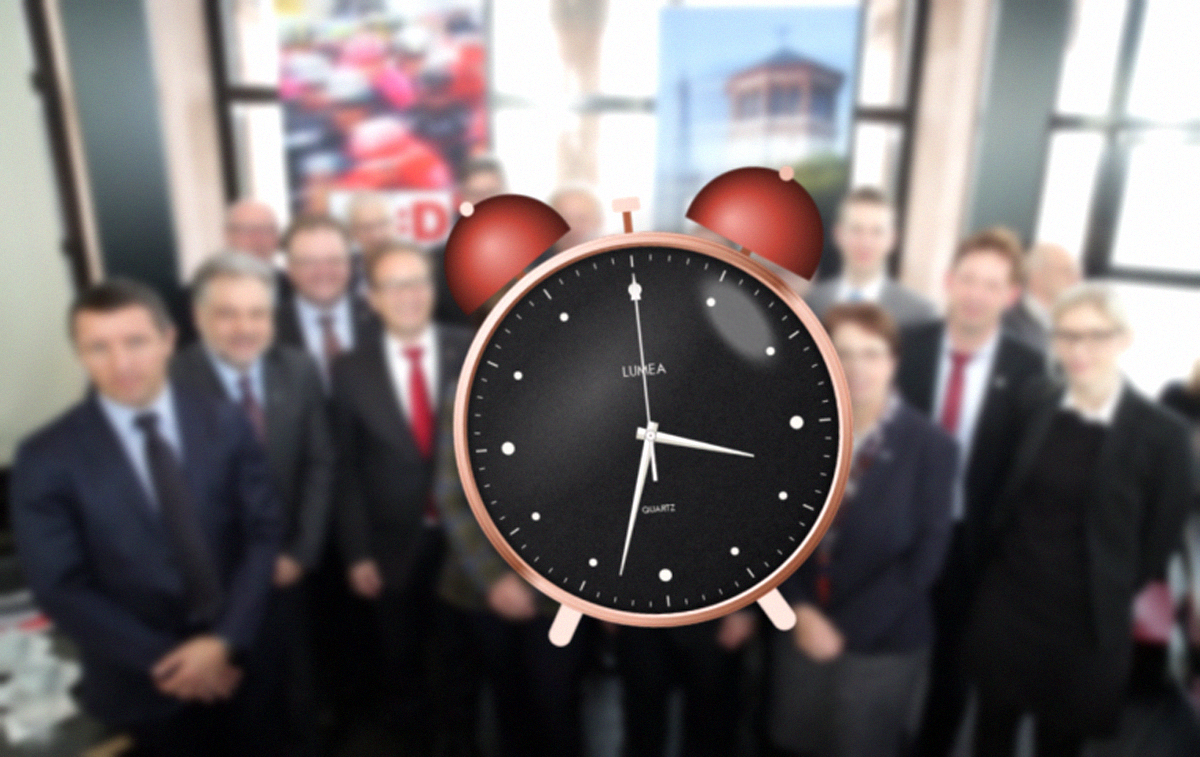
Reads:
3,33,00
